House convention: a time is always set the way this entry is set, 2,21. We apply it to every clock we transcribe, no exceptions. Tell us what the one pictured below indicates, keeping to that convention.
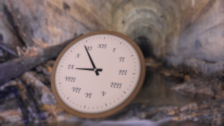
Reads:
8,54
